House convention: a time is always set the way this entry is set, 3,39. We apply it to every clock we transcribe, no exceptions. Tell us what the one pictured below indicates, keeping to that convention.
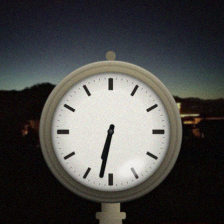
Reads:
6,32
